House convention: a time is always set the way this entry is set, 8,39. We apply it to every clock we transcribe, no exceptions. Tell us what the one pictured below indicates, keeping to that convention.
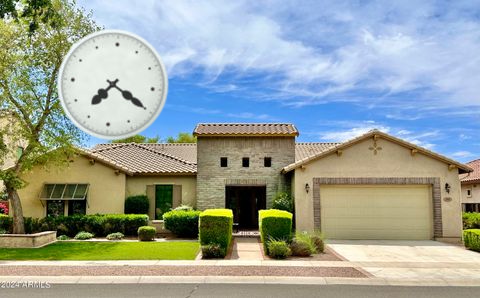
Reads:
7,20
